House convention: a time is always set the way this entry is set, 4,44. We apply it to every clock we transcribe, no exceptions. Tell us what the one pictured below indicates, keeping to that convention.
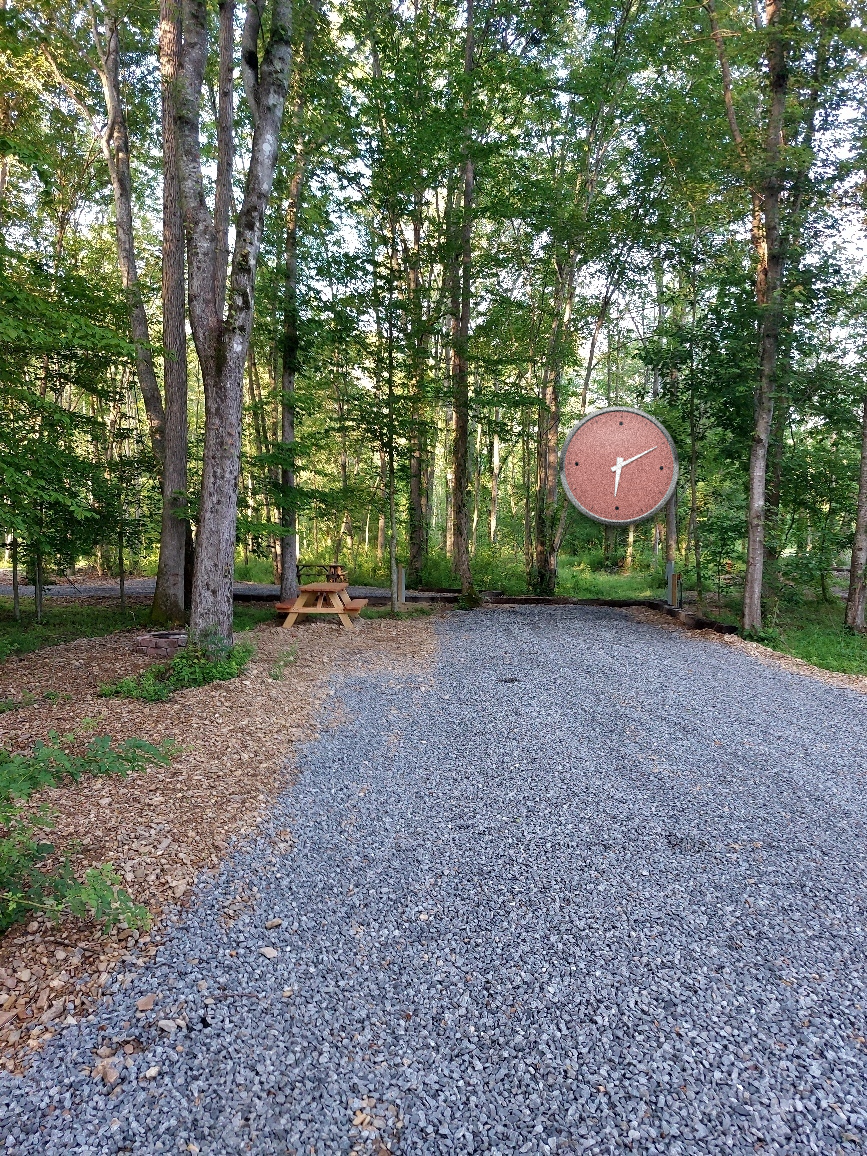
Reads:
6,10
